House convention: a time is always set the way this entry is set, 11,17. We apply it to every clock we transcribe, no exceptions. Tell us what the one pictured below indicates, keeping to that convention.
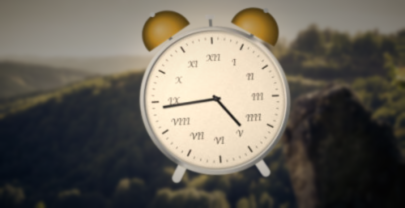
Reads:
4,44
